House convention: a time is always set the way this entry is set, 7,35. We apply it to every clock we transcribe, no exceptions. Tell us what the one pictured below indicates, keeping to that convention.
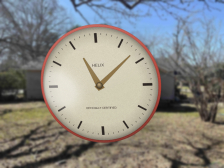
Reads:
11,08
